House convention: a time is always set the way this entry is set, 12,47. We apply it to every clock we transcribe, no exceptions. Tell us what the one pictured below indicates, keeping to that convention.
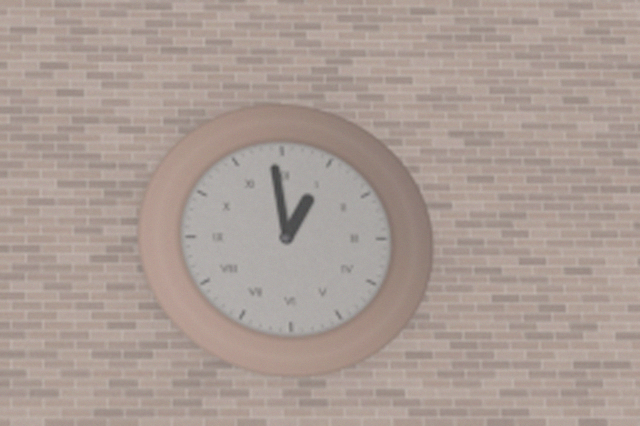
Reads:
12,59
